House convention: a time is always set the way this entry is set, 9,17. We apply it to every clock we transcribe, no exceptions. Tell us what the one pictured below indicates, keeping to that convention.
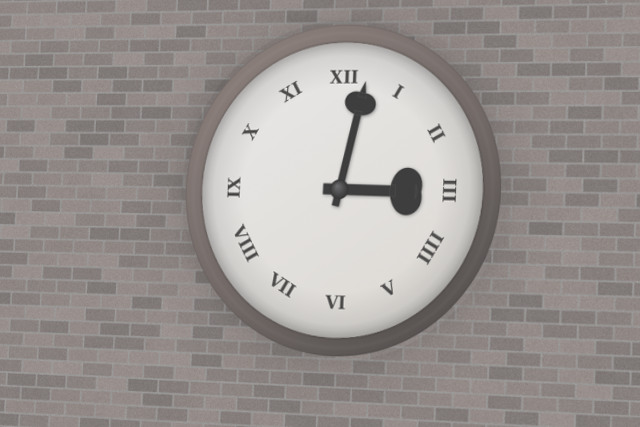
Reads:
3,02
